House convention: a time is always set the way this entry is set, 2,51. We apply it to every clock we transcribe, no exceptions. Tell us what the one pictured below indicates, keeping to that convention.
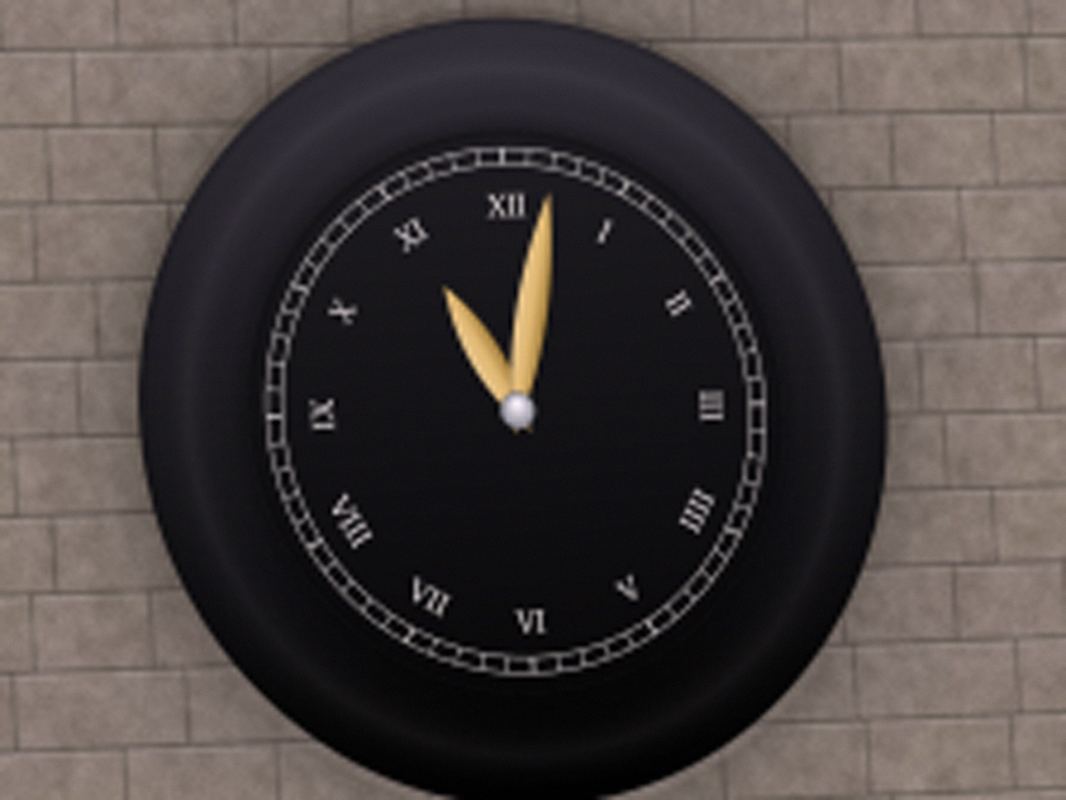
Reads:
11,02
